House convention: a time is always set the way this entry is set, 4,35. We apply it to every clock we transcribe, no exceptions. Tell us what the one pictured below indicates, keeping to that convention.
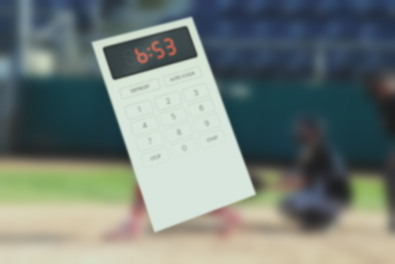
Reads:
6,53
